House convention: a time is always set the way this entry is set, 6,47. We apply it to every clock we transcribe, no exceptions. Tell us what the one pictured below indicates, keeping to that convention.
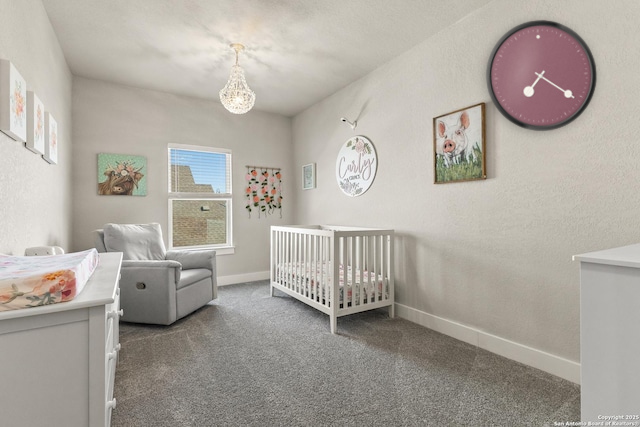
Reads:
7,21
